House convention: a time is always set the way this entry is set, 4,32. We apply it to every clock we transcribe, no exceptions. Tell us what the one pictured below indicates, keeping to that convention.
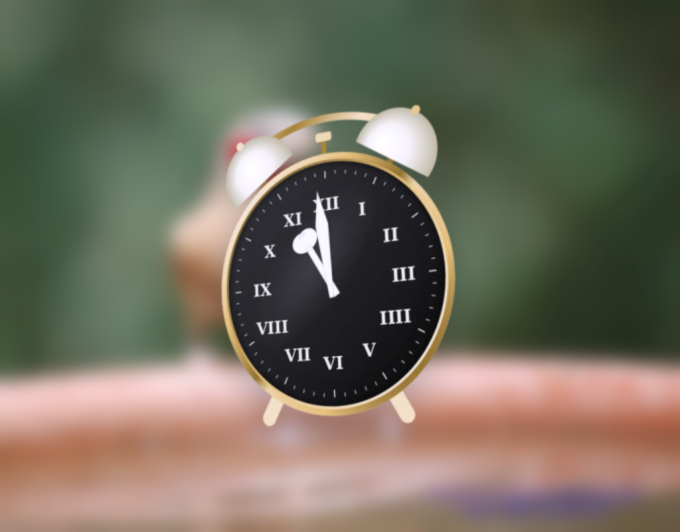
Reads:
10,59
